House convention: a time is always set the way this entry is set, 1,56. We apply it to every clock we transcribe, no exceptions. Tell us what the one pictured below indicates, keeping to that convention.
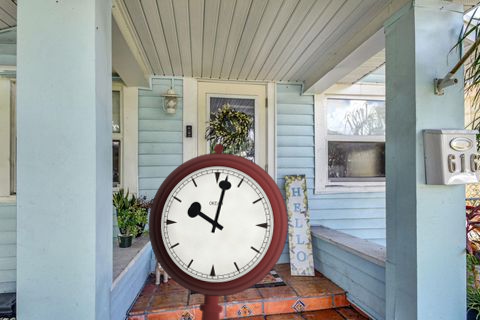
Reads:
10,02
